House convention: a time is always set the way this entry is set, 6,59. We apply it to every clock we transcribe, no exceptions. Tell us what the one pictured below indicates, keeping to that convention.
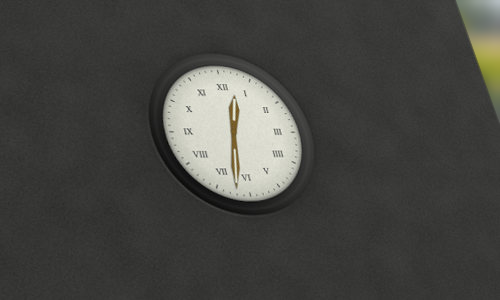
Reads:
12,32
